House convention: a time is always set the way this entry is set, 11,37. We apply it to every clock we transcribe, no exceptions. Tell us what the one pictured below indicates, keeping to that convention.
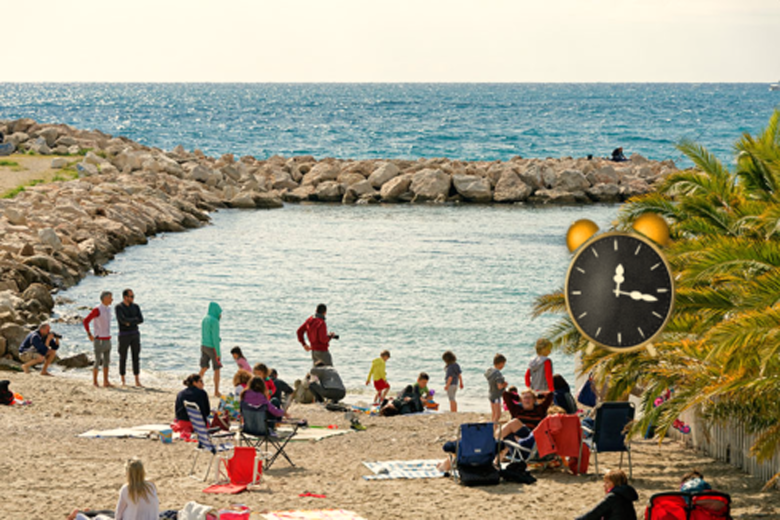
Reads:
12,17
